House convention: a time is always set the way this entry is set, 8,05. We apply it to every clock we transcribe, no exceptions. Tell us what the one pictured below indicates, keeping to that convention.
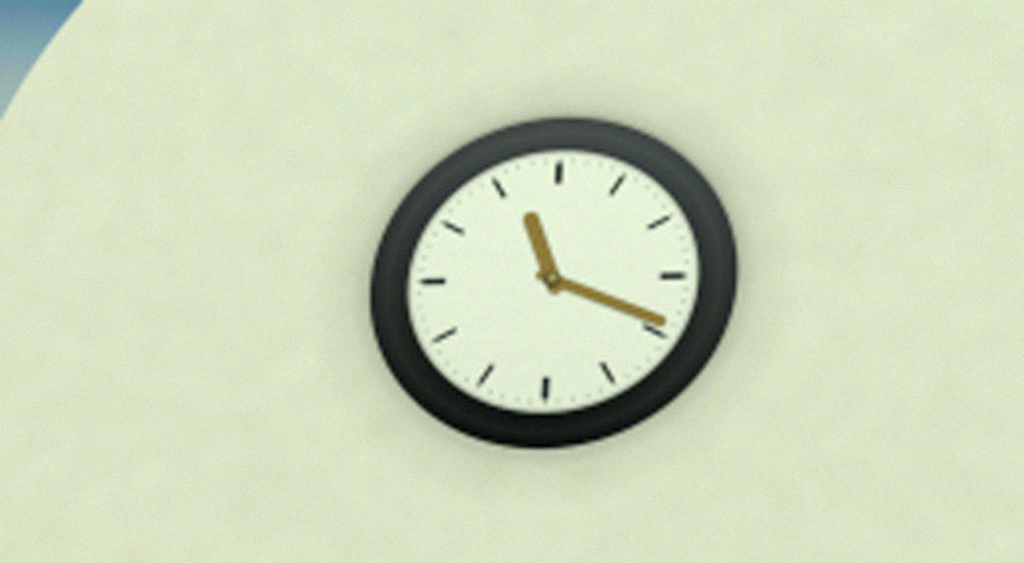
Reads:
11,19
